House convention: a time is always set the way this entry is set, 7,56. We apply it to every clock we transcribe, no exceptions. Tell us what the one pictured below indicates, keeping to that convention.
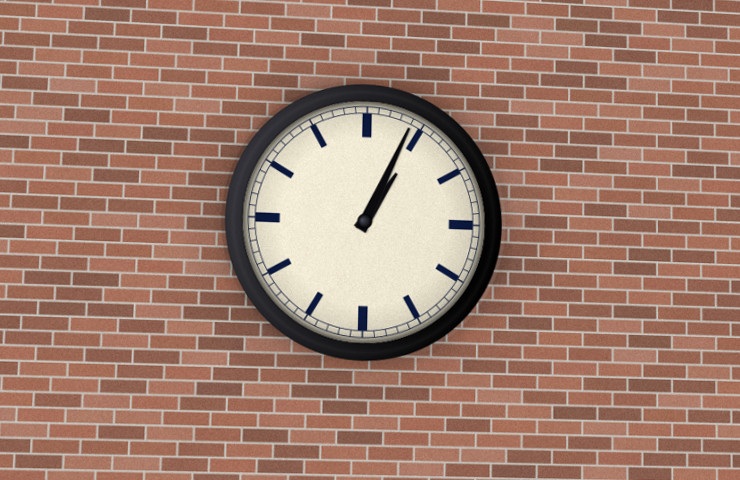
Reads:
1,04
